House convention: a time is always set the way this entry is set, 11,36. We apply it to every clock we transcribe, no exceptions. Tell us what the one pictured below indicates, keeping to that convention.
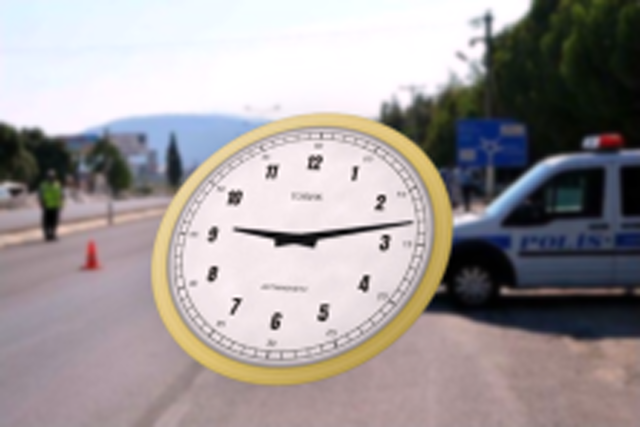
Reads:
9,13
